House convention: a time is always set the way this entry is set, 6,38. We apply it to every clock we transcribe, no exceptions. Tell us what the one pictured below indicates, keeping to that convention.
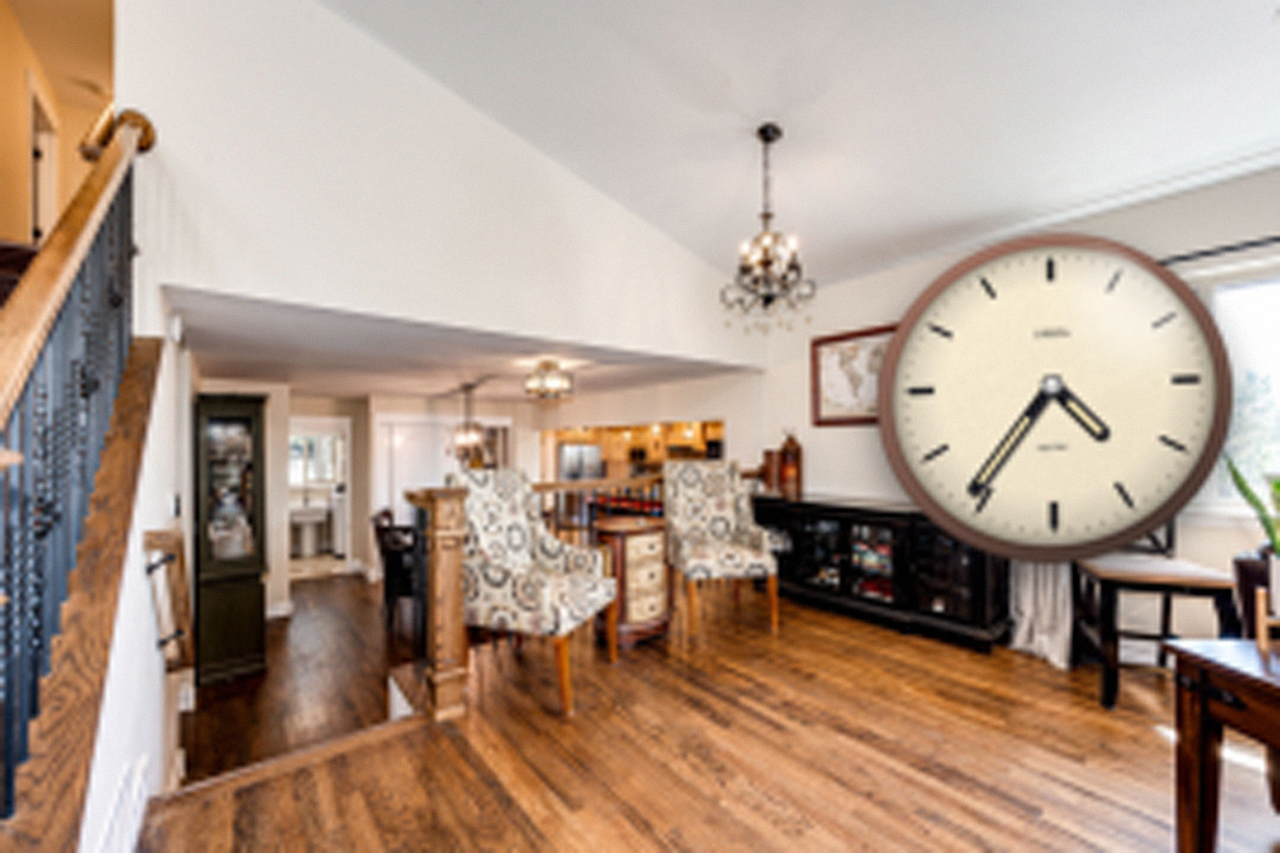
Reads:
4,36
